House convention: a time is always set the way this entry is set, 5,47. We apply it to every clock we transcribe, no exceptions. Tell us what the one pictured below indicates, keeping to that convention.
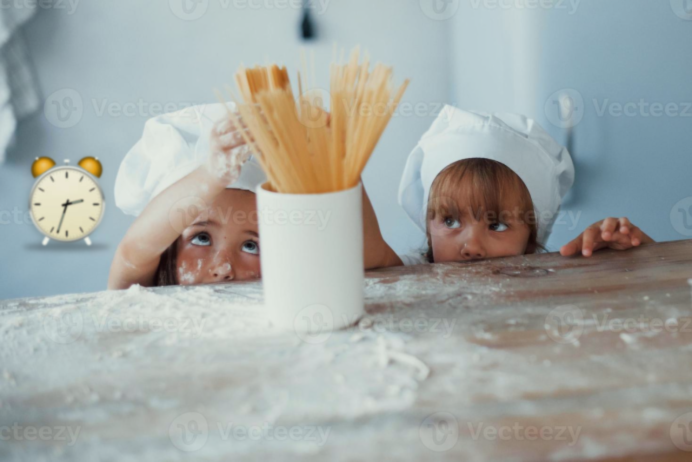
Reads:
2,33
